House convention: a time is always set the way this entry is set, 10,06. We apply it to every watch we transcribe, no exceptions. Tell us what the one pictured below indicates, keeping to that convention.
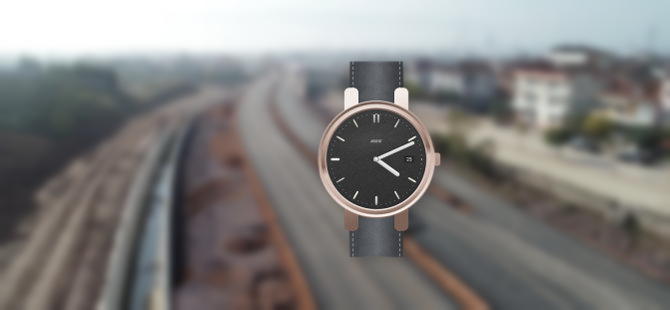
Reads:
4,11
